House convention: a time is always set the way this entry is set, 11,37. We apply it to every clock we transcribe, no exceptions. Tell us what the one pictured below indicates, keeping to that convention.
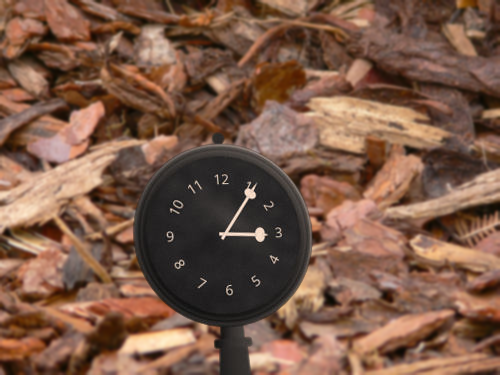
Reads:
3,06
